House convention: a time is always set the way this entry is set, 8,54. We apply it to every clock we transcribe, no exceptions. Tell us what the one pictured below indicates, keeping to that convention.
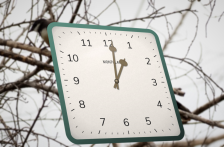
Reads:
1,01
